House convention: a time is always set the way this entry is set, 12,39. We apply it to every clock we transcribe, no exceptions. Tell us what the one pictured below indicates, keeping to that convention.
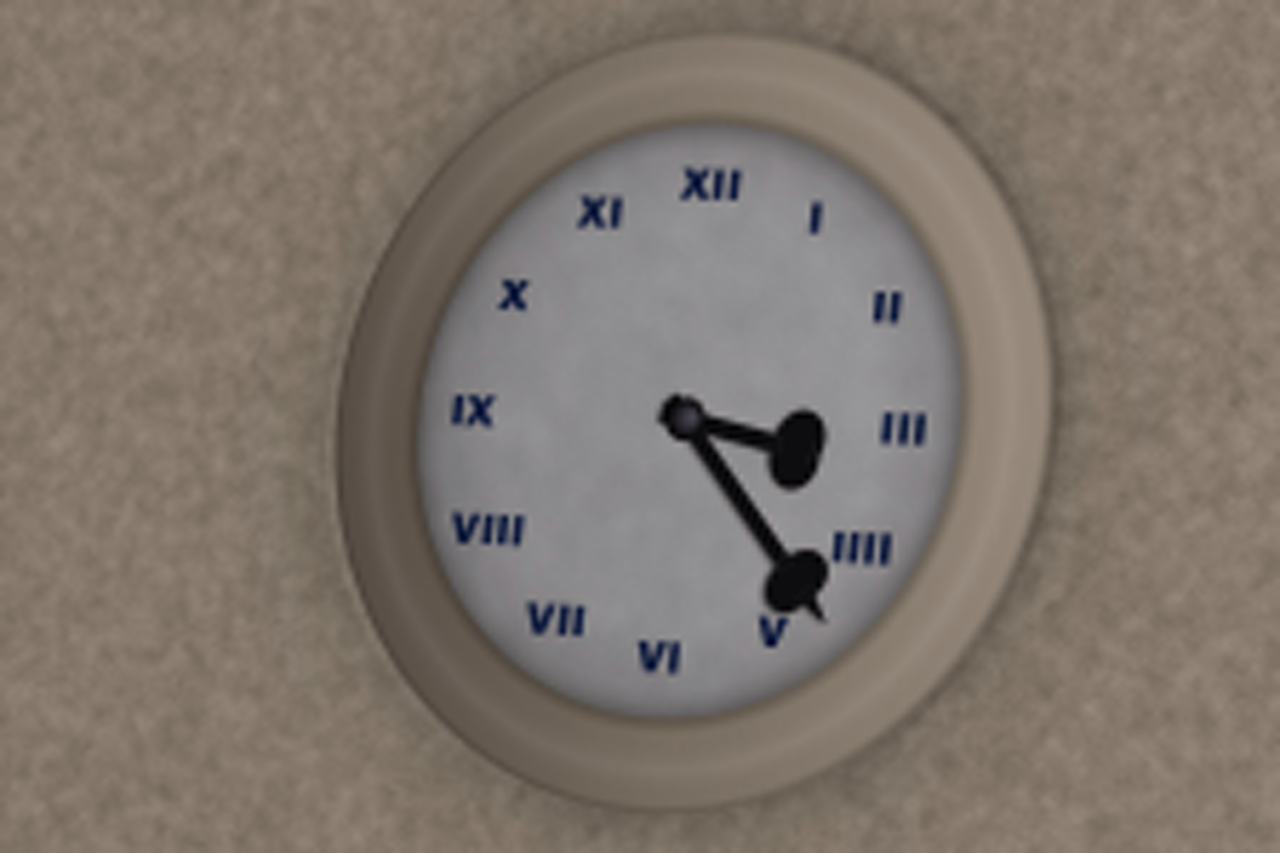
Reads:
3,23
